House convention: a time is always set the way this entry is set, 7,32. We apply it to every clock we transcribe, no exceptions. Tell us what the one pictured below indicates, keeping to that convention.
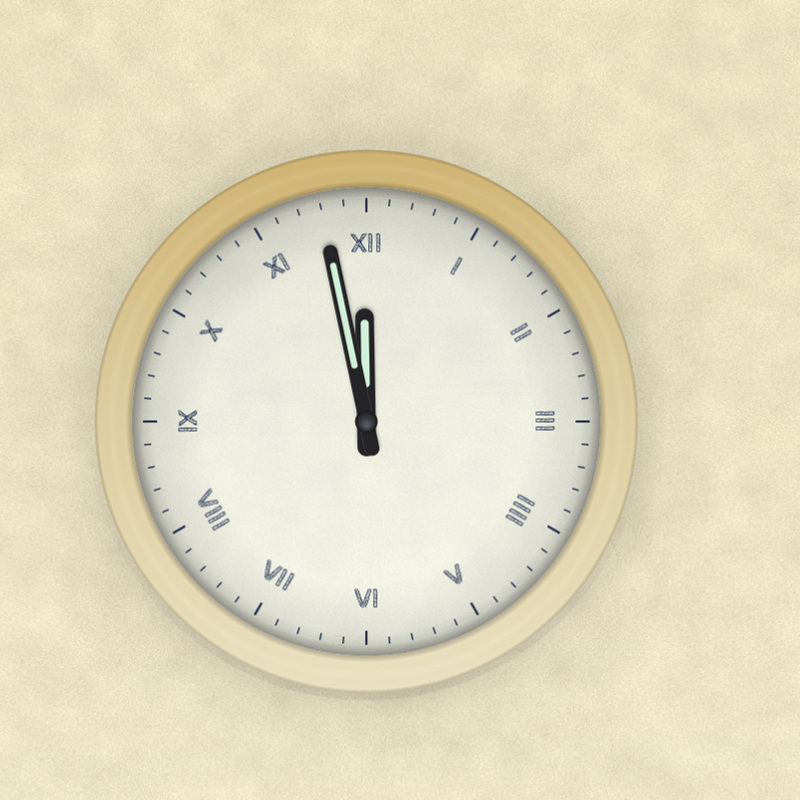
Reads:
11,58
